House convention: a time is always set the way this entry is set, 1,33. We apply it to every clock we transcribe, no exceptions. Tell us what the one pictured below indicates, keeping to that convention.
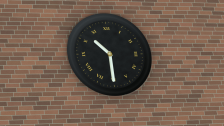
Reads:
10,30
